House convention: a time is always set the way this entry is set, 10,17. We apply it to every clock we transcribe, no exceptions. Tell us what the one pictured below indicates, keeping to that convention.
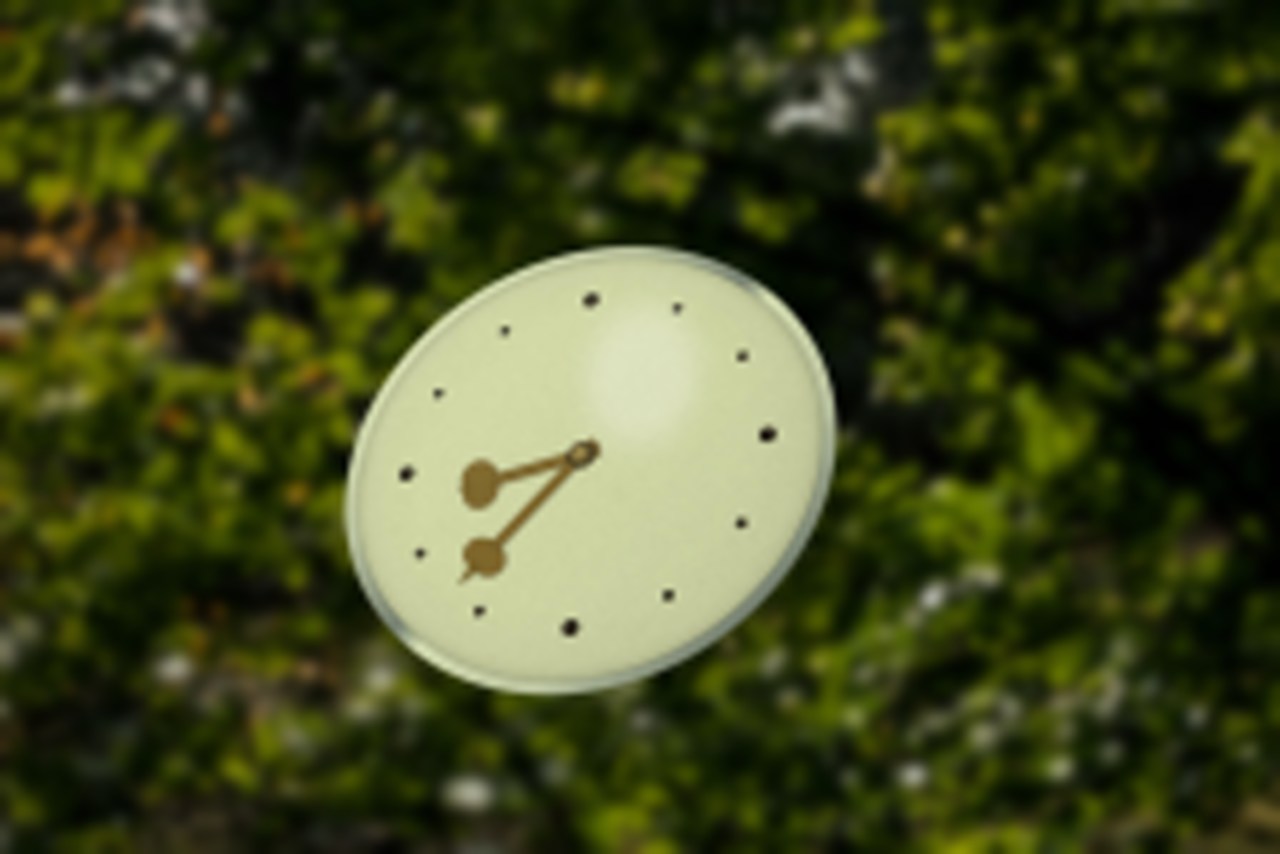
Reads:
8,37
